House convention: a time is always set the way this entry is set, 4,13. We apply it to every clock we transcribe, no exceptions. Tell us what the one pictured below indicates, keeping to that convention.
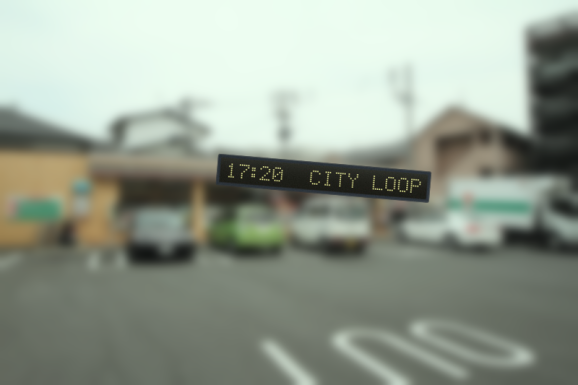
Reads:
17,20
